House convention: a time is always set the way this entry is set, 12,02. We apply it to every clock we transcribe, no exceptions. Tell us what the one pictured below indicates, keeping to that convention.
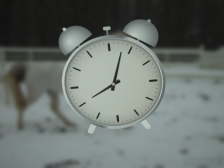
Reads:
8,03
